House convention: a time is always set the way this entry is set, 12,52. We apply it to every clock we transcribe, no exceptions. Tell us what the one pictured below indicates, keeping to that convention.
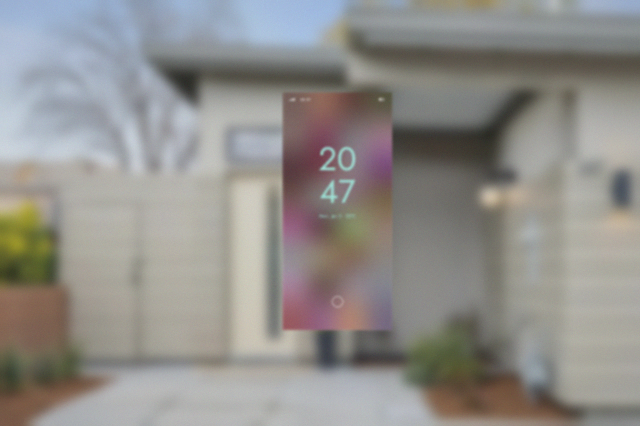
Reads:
20,47
